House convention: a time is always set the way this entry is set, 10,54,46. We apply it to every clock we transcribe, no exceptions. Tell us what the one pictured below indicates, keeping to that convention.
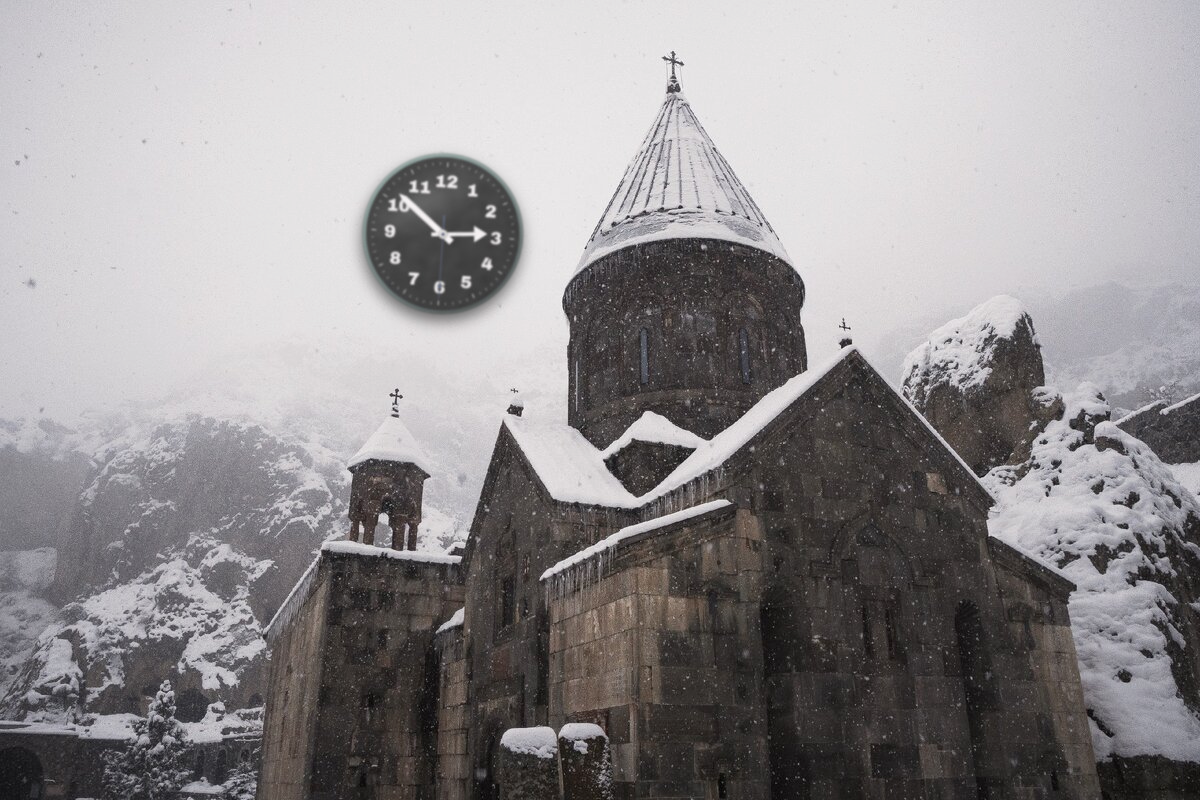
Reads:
2,51,30
